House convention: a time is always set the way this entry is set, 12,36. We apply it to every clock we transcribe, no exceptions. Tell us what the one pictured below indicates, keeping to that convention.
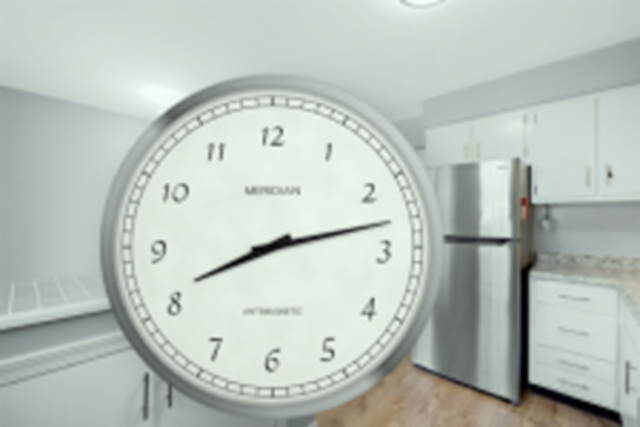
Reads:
8,13
